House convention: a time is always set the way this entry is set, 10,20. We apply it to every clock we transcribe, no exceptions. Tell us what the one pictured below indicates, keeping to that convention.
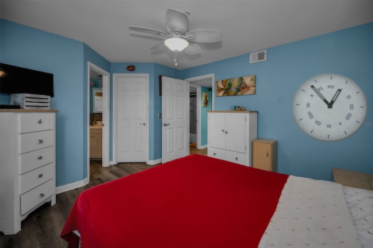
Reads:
12,53
